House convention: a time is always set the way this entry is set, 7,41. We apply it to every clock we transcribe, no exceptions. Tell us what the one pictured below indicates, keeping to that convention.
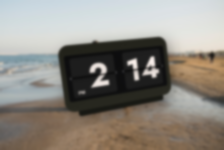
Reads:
2,14
